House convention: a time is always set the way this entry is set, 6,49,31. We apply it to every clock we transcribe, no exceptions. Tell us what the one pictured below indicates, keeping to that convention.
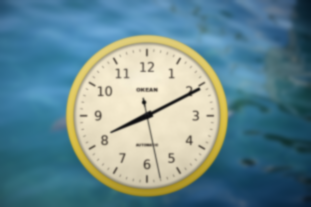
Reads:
8,10,28
